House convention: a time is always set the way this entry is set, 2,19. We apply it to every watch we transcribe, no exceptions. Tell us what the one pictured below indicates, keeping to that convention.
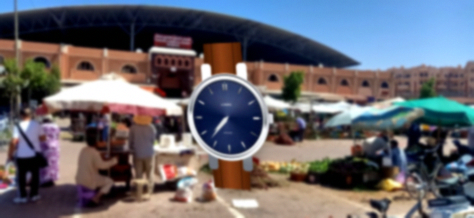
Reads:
7,37
